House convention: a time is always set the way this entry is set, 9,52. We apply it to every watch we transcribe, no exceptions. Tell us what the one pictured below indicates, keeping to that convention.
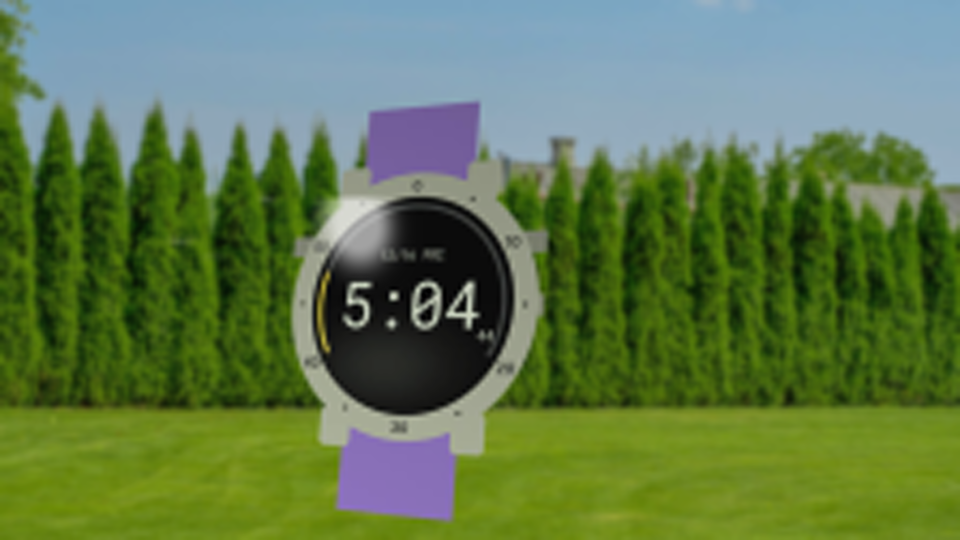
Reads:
5,04
